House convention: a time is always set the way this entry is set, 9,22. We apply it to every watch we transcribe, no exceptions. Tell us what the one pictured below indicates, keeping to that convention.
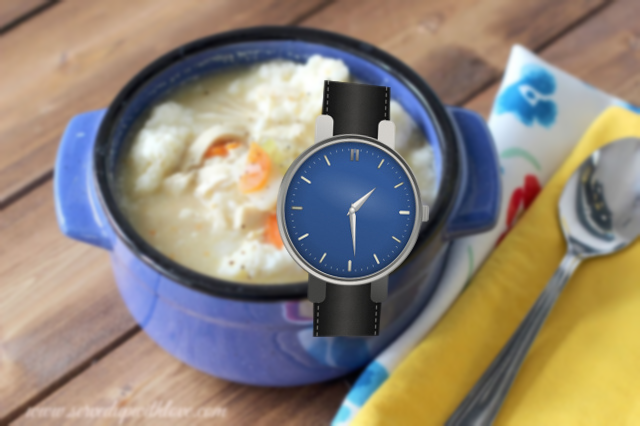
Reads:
1,29
